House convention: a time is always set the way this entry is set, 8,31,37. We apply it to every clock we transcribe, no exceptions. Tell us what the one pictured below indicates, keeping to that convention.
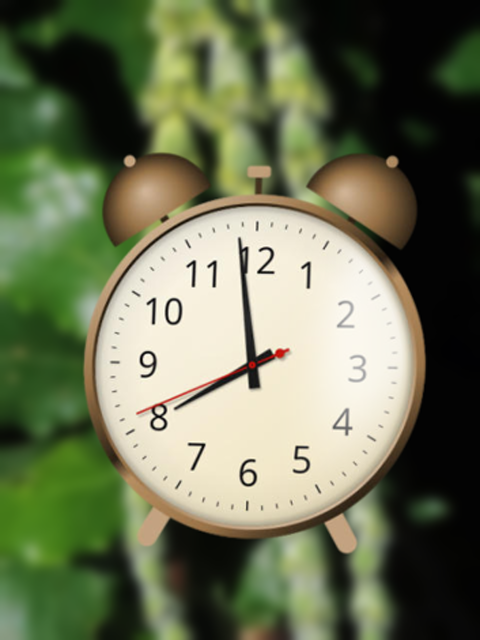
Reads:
7,58,41
